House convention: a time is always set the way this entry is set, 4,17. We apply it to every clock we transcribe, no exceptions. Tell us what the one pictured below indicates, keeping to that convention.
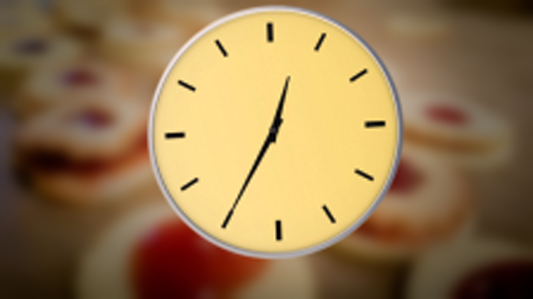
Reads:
12,35
